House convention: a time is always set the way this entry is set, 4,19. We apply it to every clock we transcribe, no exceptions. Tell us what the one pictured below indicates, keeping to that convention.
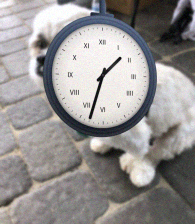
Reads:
1,33
